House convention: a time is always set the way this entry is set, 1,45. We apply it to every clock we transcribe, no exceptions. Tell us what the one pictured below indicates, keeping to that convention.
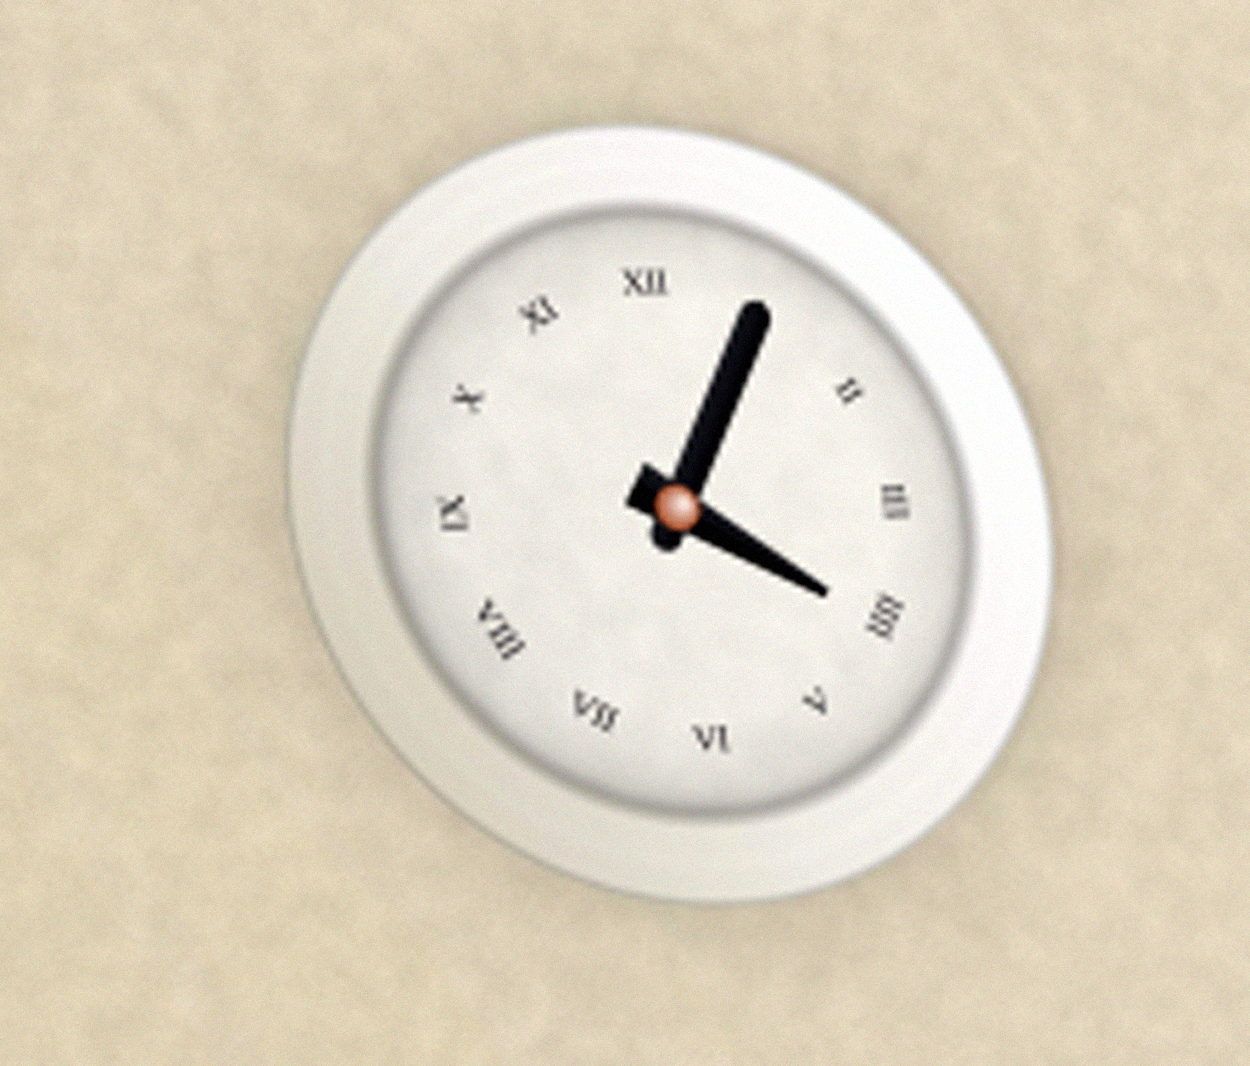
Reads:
4,05
